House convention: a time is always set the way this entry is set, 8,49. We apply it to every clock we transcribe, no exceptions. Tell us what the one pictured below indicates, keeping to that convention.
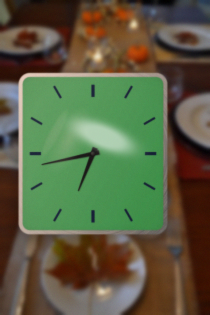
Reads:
6,43
